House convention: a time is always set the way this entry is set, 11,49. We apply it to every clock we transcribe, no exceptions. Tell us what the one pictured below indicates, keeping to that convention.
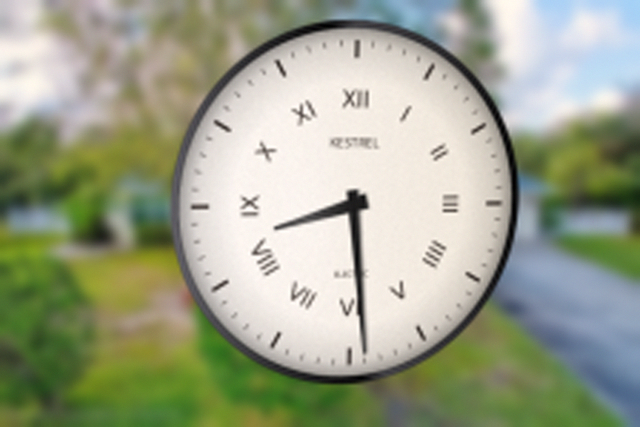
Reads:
8,29
